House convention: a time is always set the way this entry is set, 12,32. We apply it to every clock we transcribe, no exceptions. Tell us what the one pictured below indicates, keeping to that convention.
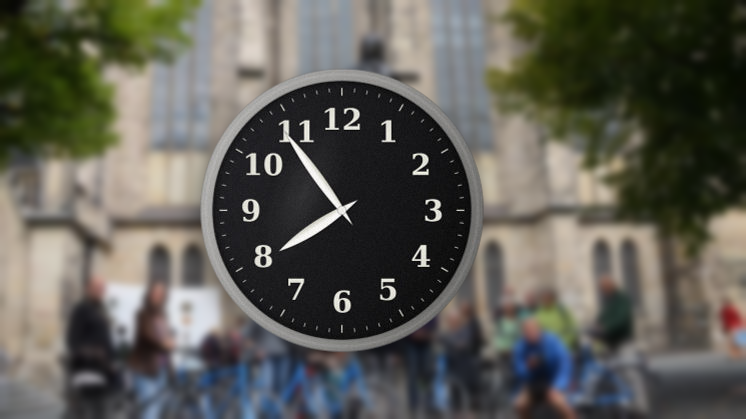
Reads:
7,54
